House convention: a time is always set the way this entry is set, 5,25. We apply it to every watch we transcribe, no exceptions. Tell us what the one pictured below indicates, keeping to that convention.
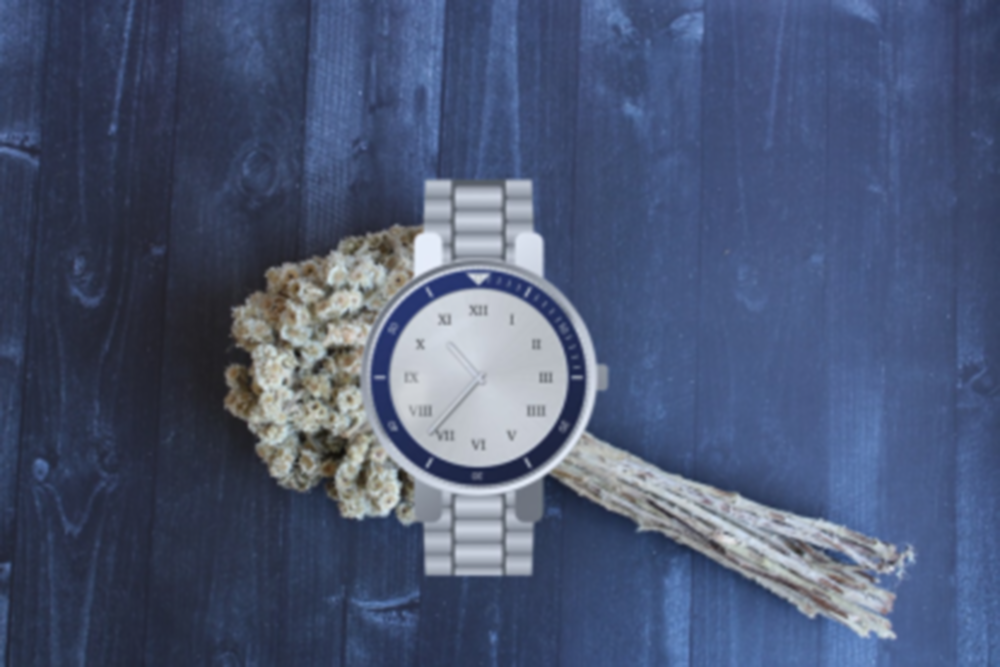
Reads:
10,37
